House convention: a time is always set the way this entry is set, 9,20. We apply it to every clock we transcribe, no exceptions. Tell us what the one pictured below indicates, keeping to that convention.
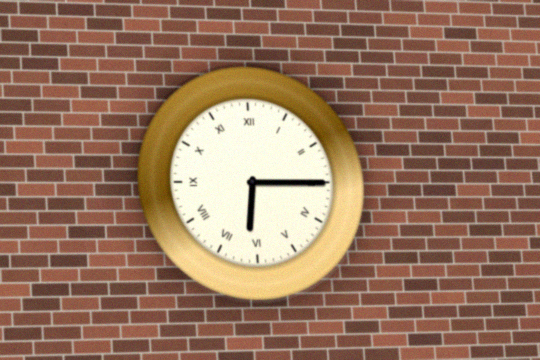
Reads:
6,15
